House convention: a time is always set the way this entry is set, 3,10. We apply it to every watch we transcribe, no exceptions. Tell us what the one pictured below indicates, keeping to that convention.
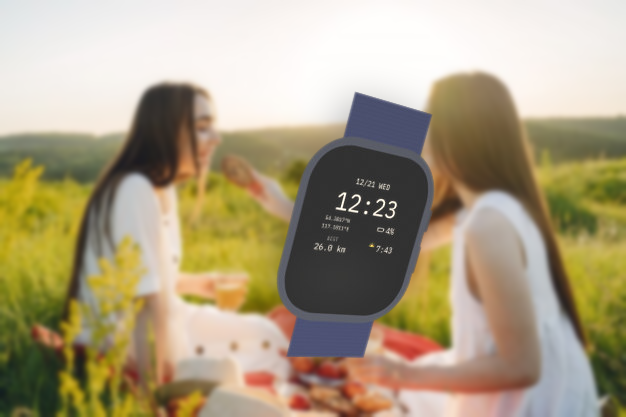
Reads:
12,23
